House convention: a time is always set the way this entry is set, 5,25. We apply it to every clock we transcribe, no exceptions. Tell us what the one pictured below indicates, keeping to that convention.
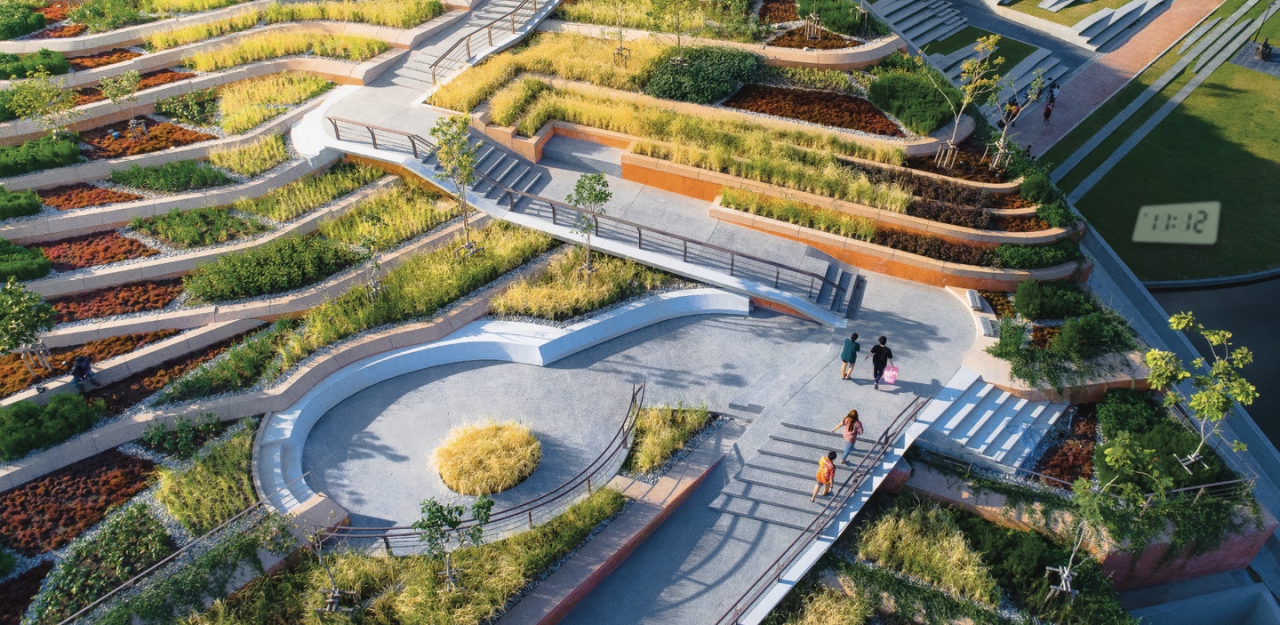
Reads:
11,12
